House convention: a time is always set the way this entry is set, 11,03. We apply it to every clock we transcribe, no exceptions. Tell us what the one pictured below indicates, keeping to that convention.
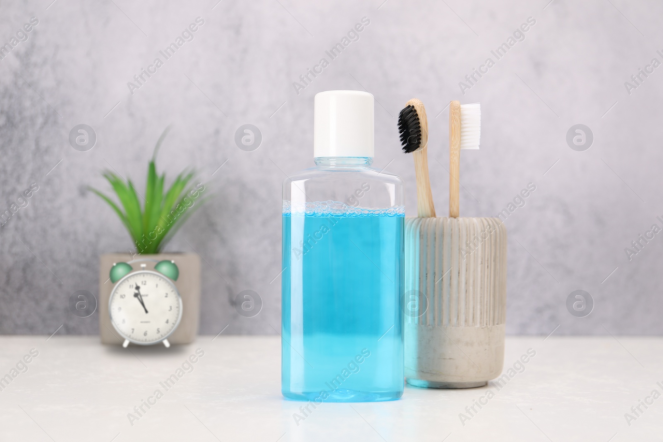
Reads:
10,57
